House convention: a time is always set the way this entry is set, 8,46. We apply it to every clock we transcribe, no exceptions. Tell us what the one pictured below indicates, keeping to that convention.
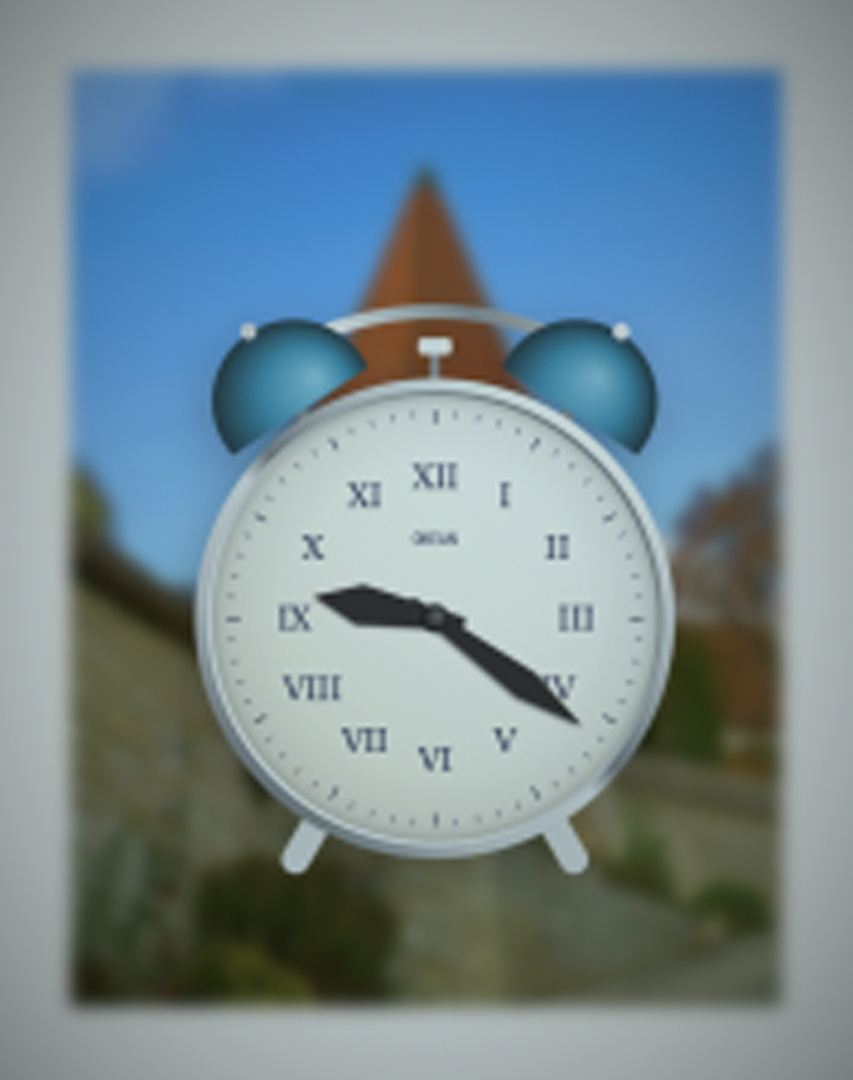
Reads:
9,21
